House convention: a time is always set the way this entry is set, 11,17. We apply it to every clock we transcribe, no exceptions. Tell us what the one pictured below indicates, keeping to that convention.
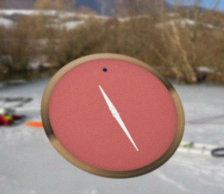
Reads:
11,27
